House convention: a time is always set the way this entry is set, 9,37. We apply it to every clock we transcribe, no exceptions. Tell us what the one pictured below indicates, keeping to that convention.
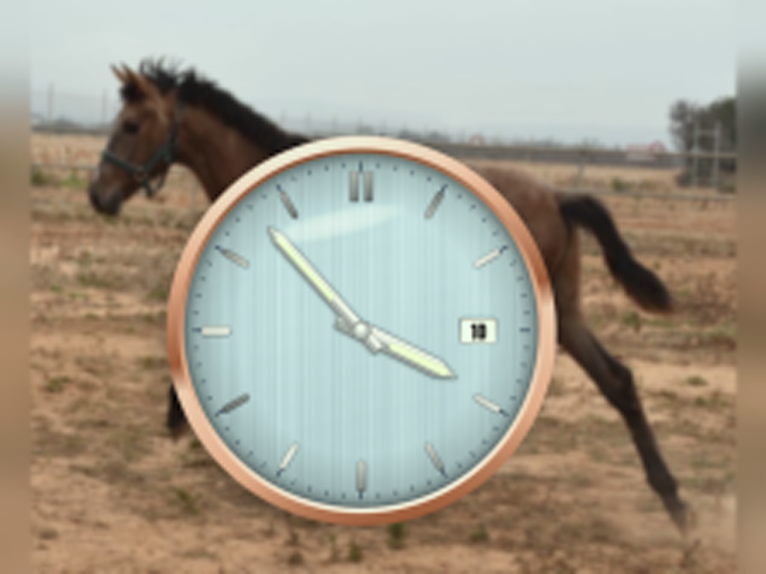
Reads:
3,53
